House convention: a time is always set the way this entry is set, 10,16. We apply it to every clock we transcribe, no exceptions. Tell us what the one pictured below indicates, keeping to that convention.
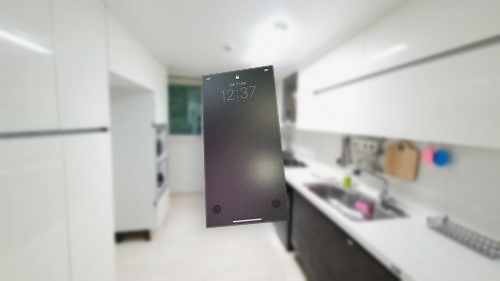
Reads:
12,37
